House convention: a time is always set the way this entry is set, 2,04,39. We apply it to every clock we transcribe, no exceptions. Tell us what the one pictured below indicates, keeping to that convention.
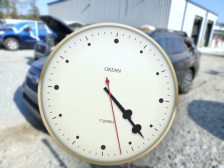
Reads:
4,22,27
